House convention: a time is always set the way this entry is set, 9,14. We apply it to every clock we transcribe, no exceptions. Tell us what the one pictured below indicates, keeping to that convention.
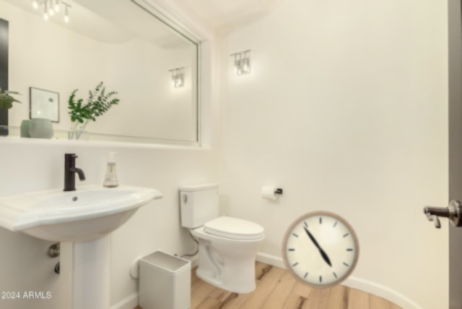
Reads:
4,54
